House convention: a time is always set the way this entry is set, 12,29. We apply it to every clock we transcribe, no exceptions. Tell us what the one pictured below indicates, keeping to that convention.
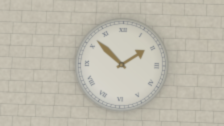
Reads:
1,52
